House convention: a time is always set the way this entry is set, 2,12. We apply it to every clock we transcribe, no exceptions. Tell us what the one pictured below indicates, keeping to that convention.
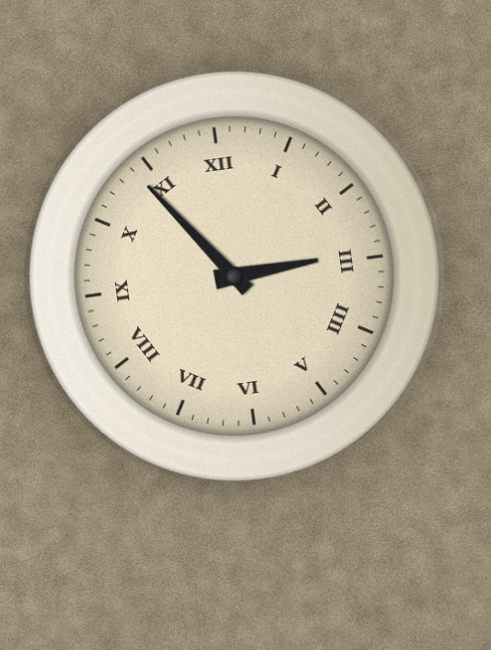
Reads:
2,54
